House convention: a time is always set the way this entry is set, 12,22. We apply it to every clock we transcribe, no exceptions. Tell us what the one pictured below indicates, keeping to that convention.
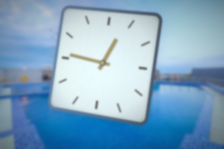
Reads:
12,46
